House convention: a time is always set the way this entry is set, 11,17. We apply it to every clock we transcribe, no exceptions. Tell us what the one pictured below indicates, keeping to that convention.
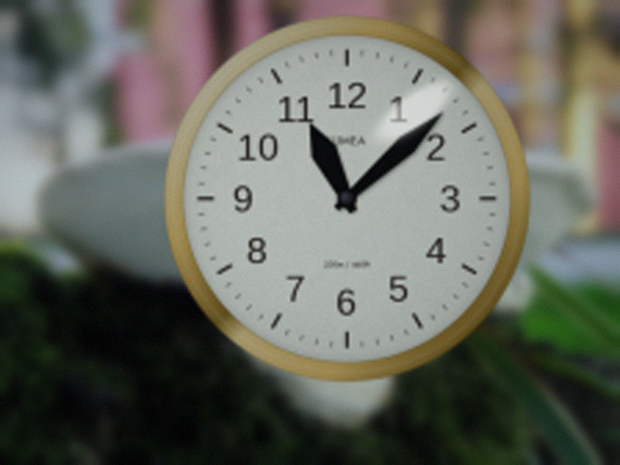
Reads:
11,08
